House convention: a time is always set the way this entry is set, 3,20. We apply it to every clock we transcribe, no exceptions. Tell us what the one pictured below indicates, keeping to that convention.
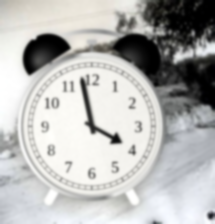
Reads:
3,58
